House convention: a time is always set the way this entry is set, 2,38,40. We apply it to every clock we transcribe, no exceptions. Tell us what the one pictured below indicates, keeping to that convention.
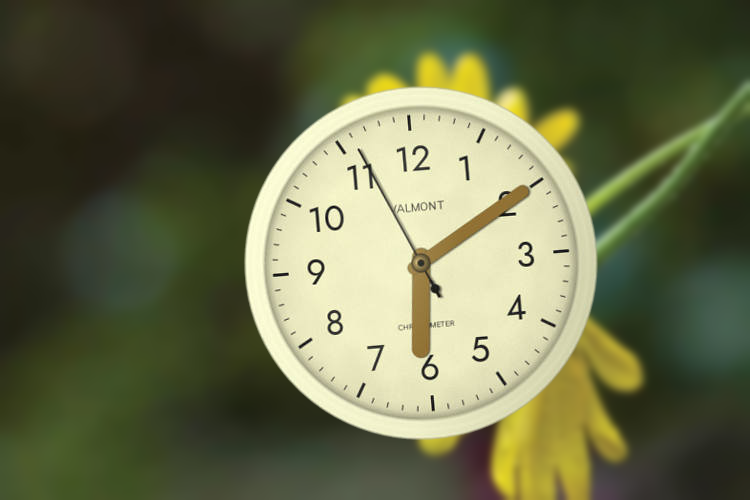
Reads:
6,09,56
